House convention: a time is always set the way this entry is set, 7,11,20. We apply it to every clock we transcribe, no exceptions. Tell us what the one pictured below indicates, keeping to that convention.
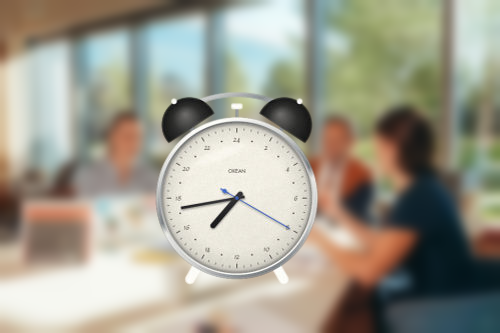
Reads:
14,43,20
